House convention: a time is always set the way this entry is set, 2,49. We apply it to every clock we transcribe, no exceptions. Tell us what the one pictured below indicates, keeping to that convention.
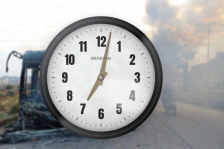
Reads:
7,02
